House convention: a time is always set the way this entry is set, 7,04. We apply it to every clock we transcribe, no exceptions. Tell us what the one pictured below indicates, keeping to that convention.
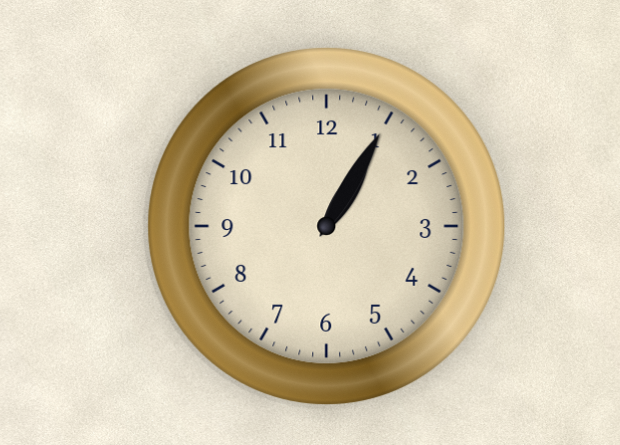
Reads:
1,05
